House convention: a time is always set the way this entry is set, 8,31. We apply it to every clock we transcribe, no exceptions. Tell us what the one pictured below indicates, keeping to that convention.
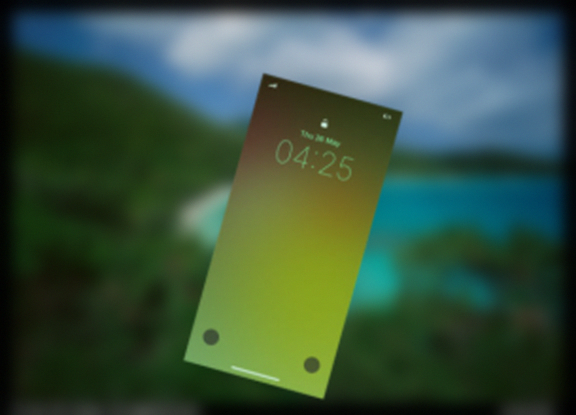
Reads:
4,25
